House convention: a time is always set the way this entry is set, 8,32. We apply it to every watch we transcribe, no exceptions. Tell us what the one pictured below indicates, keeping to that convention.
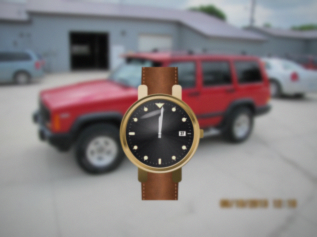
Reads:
12,01
